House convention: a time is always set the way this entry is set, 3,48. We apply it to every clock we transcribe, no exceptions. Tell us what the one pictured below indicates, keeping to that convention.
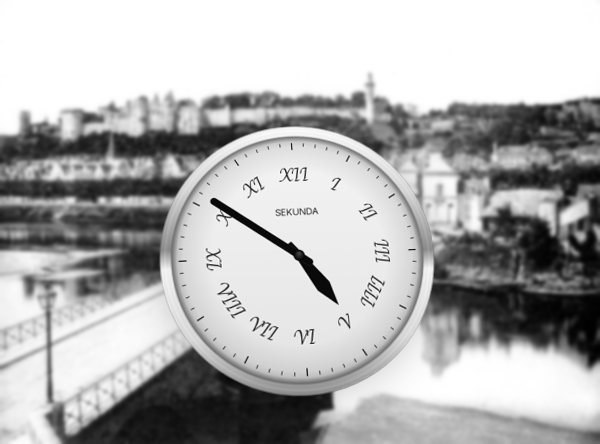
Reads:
4,51
